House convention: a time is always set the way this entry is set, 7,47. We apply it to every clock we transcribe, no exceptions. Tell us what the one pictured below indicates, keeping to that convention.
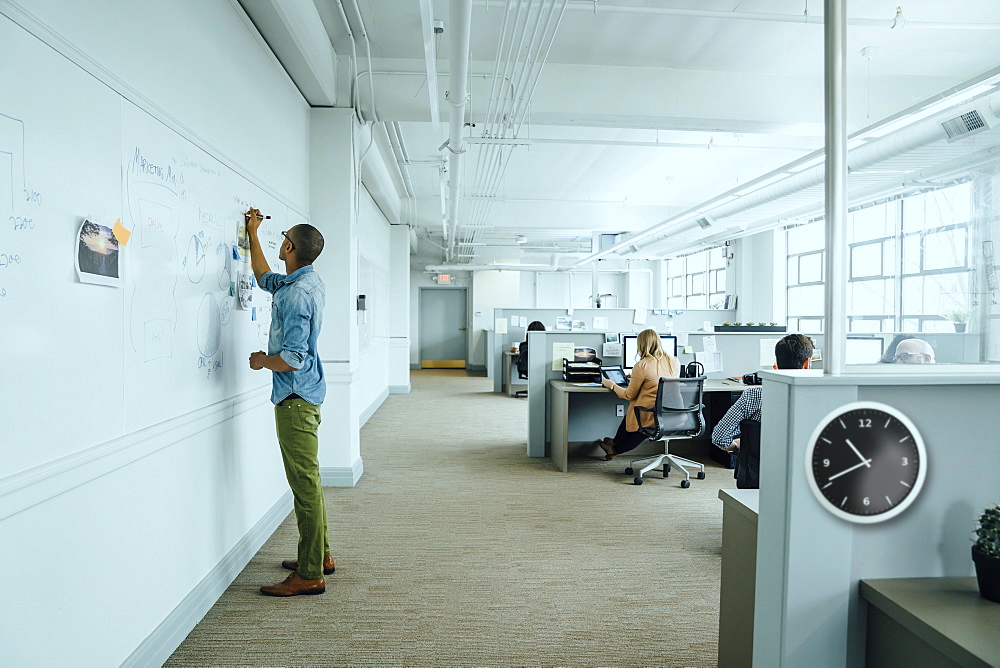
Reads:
10,41
